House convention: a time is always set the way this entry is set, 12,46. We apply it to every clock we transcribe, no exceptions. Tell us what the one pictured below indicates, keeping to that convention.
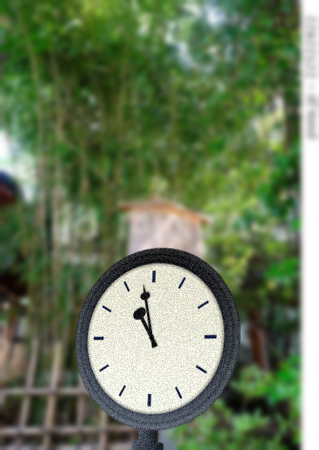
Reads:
10,58
